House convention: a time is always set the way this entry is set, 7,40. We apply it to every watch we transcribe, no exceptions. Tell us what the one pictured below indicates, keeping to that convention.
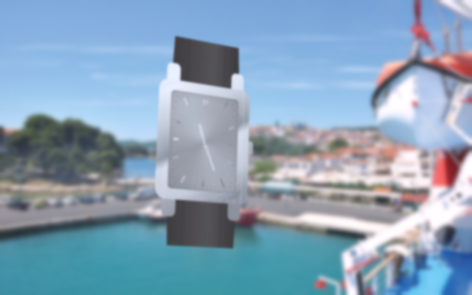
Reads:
11,26
